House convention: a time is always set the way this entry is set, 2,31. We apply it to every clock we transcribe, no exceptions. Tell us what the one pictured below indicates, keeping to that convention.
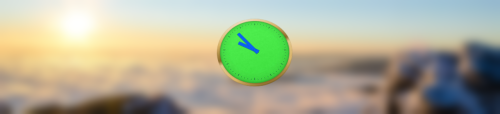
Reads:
9,53
